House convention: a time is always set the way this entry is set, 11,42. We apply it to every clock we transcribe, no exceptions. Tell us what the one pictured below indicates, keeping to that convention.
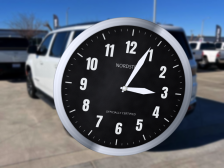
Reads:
3,04
